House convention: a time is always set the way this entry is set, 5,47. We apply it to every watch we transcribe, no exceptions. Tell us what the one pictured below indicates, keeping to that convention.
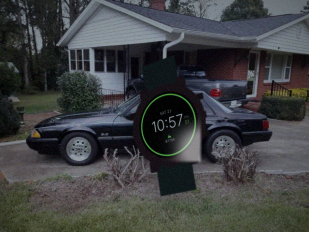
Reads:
10,57
